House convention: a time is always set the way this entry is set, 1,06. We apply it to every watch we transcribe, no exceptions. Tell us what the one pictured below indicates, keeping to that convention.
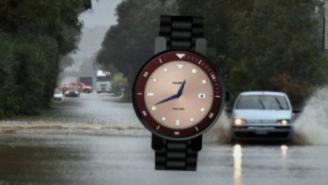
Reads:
12,41
